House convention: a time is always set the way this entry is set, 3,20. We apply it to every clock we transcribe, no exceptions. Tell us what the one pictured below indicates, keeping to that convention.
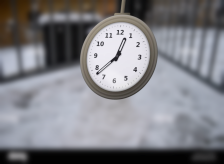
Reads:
12,38
